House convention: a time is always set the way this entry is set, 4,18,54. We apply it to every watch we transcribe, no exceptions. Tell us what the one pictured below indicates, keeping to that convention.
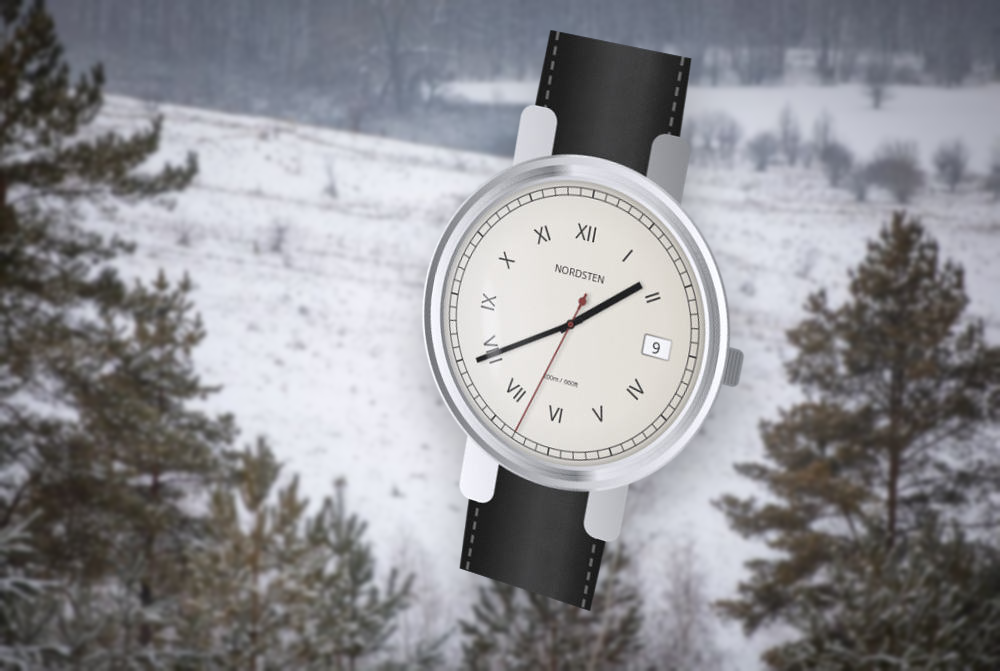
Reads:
1,39,33
